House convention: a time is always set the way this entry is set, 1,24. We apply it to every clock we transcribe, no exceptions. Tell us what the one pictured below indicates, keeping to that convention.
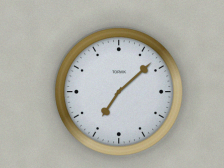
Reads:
7,08
